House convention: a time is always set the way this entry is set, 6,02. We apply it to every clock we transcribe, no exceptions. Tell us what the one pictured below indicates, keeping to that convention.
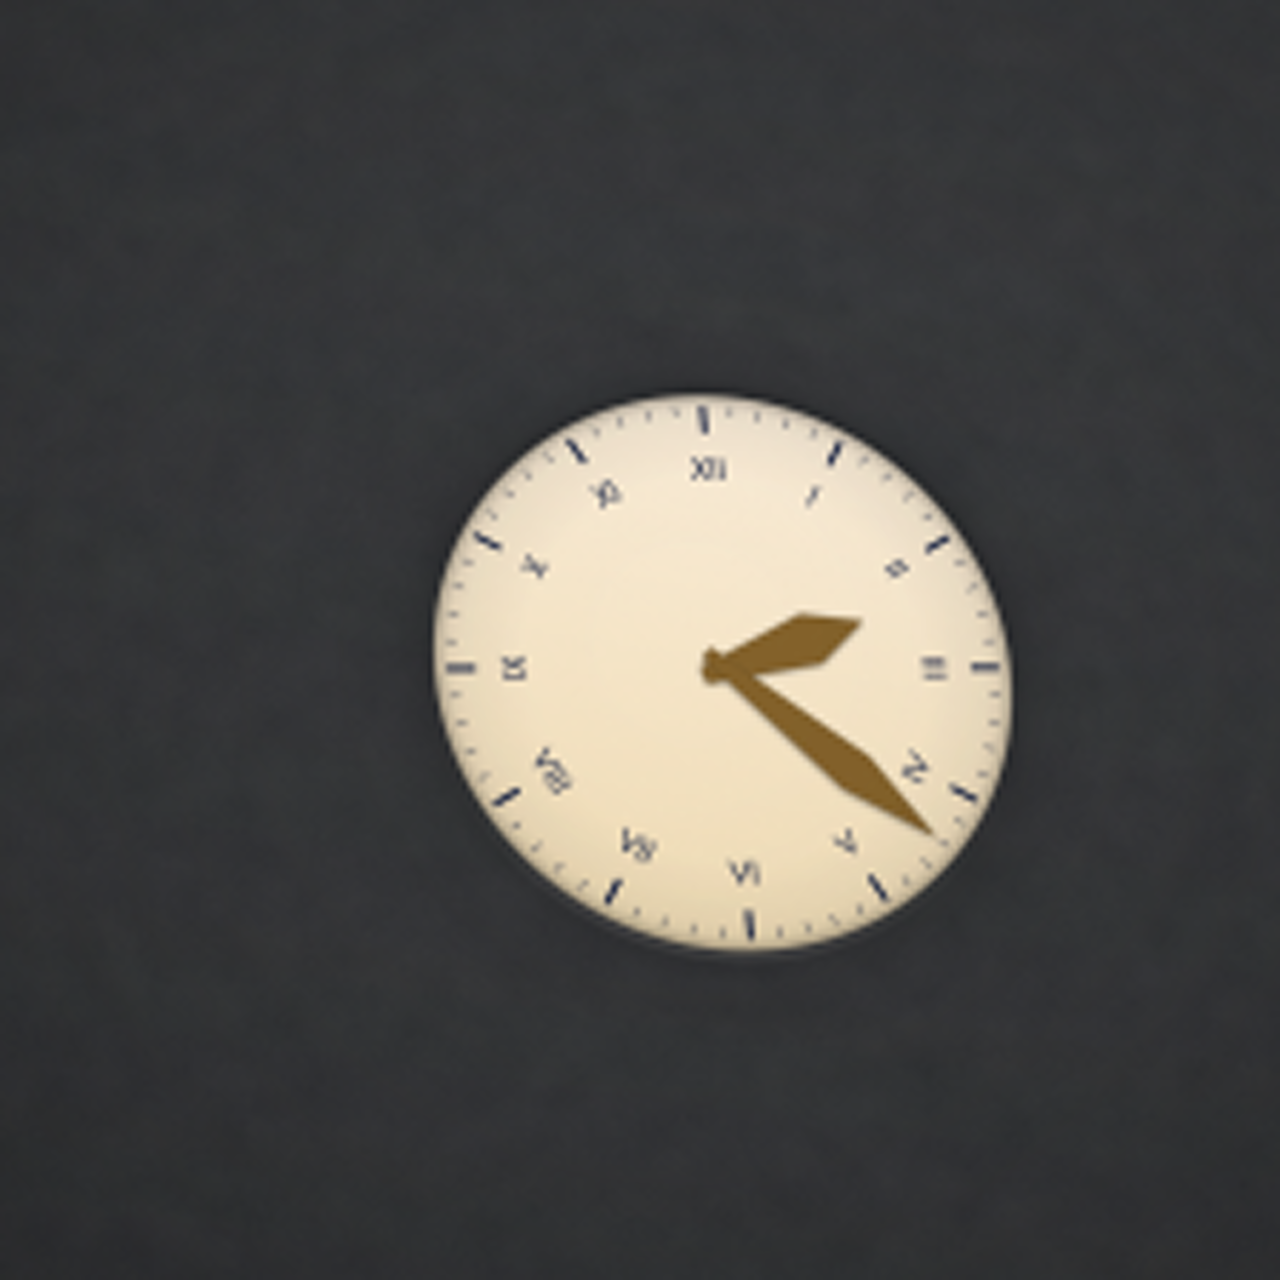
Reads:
2,22
